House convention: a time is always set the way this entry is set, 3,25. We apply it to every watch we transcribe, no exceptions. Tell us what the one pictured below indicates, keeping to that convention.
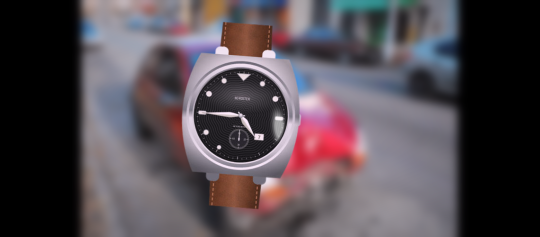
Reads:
4,45
